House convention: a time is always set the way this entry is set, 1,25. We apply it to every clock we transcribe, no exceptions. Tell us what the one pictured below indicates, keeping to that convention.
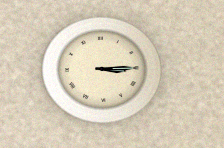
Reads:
3,15
